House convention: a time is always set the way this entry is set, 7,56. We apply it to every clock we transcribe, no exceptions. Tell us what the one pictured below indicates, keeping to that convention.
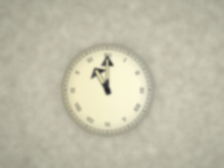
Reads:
11,00
